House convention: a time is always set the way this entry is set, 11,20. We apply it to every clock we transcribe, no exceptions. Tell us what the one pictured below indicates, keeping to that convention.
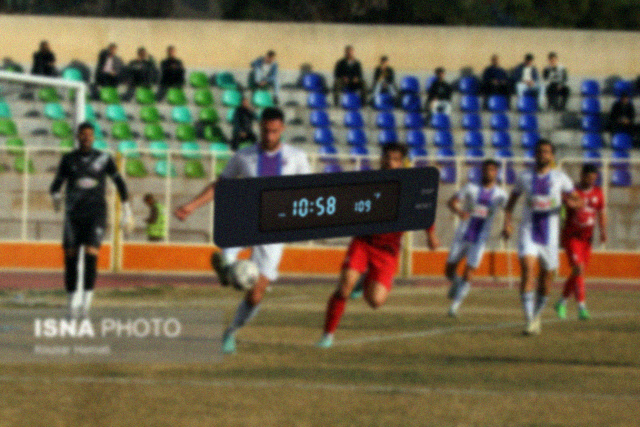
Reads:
10,58
